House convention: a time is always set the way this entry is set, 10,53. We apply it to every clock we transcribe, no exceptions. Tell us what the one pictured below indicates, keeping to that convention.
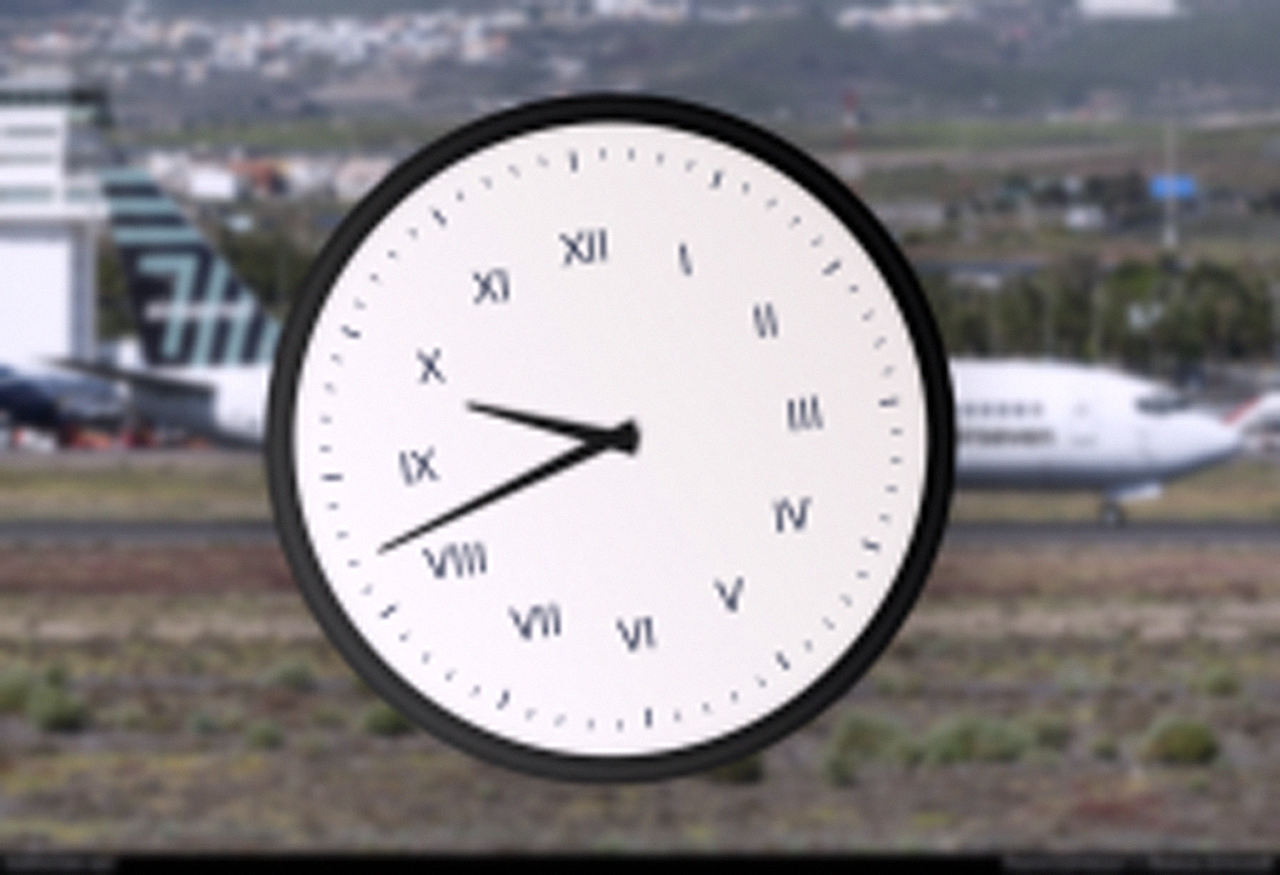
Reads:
9,42
